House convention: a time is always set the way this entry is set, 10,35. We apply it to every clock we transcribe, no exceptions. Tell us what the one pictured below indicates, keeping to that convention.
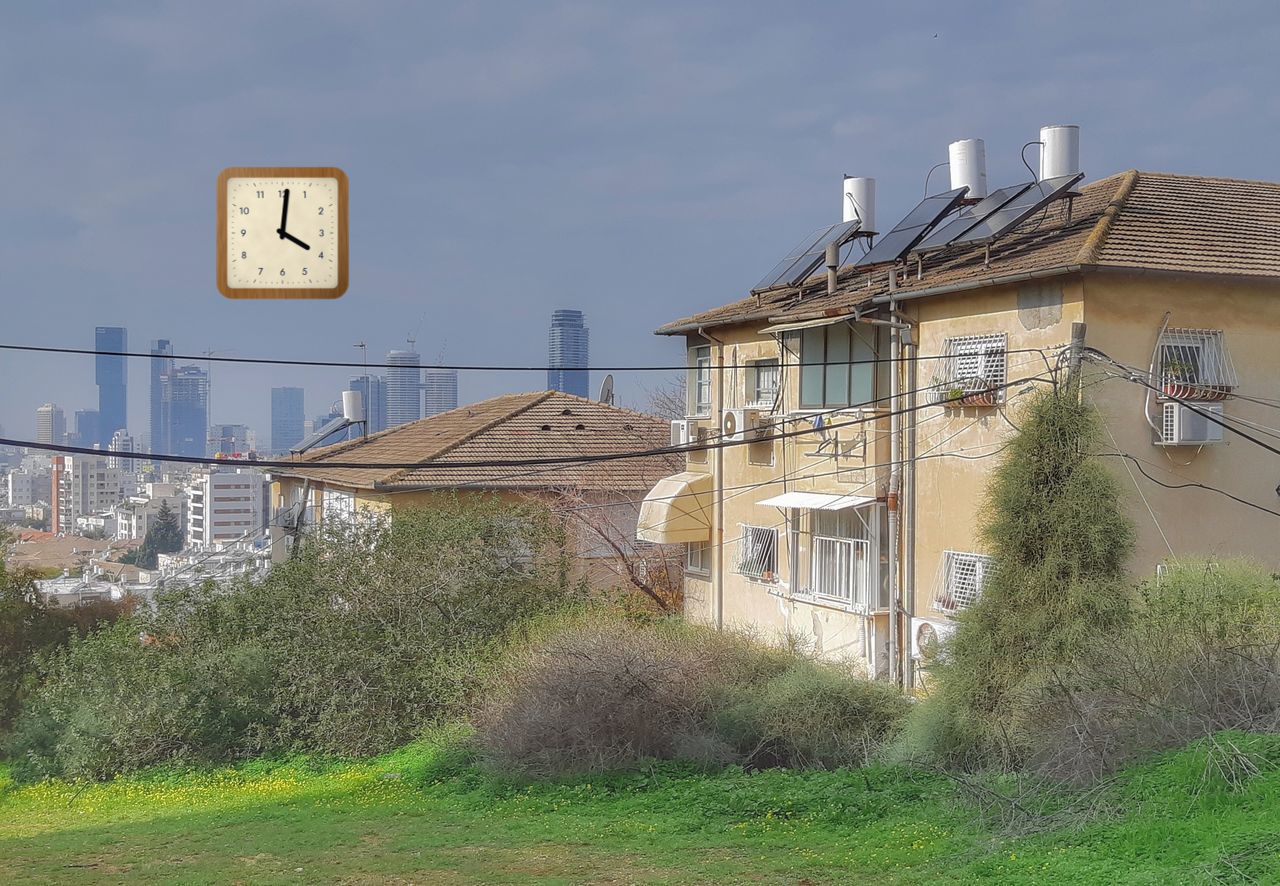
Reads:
4,01
